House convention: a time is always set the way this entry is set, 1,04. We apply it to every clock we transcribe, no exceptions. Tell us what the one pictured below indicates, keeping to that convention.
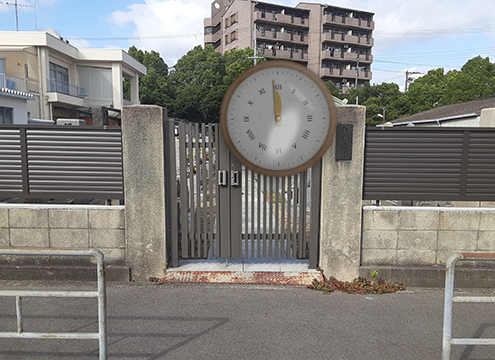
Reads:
11,59
